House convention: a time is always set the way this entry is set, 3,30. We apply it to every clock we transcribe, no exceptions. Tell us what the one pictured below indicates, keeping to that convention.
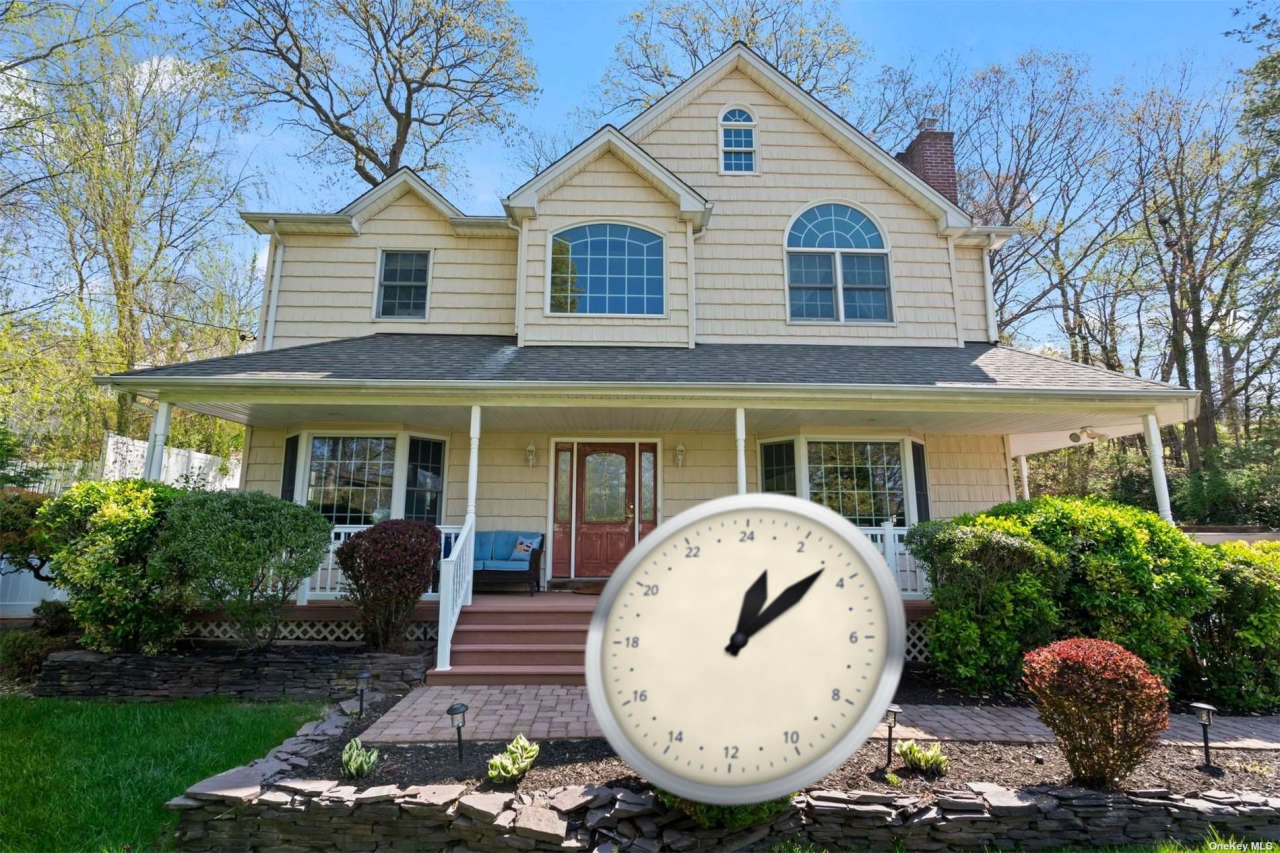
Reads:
1,08
